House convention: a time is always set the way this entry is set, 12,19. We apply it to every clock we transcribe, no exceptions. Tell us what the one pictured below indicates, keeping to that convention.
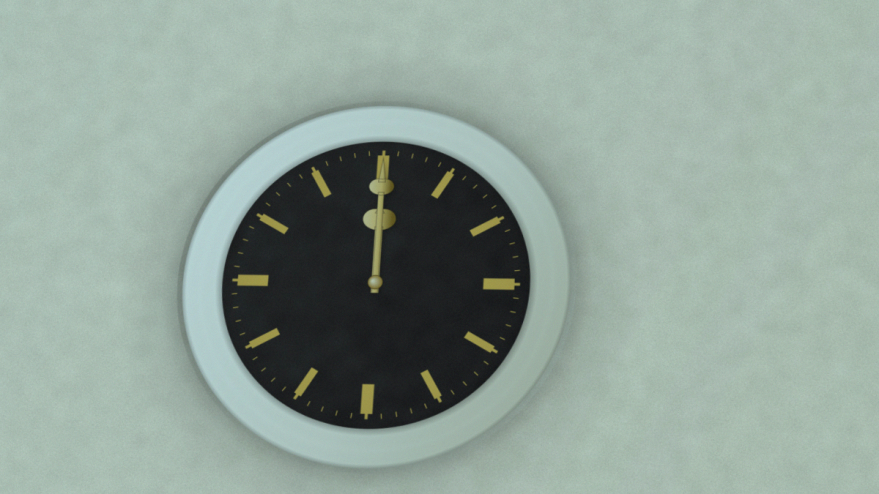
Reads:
12,00
